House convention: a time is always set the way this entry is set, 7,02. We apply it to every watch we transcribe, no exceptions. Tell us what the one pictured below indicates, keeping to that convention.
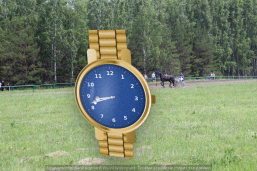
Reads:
8,42
